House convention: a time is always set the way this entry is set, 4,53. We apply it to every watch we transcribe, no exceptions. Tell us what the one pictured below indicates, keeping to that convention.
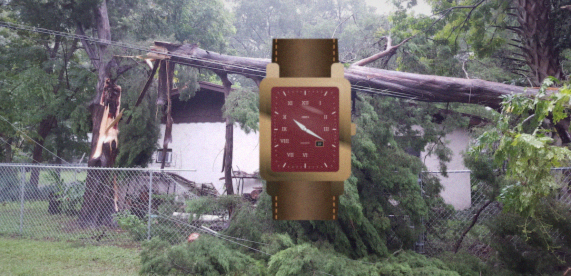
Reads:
10,20
